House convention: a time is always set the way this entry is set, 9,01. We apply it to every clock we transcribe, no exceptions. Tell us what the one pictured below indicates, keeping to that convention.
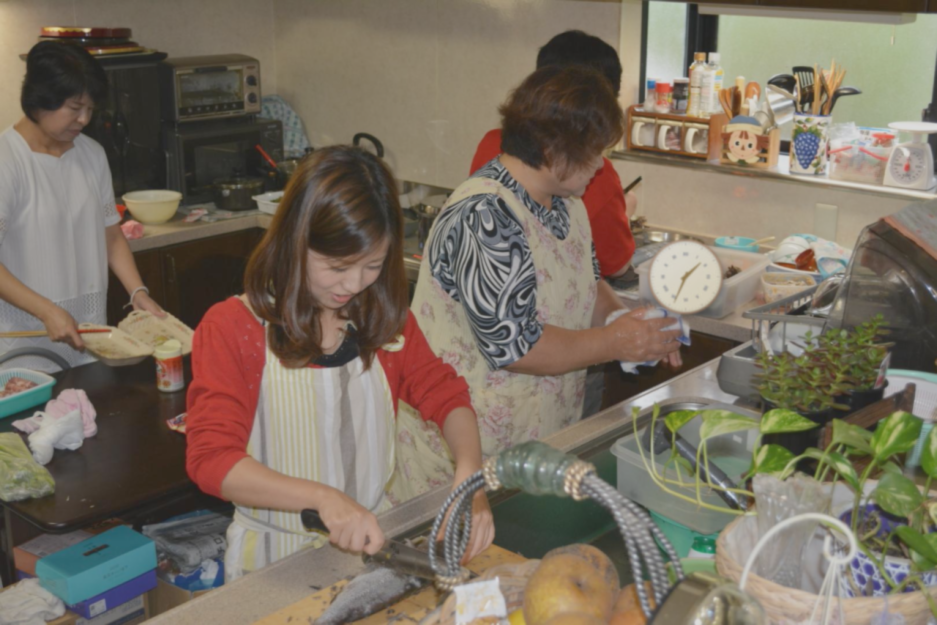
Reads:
1,34
